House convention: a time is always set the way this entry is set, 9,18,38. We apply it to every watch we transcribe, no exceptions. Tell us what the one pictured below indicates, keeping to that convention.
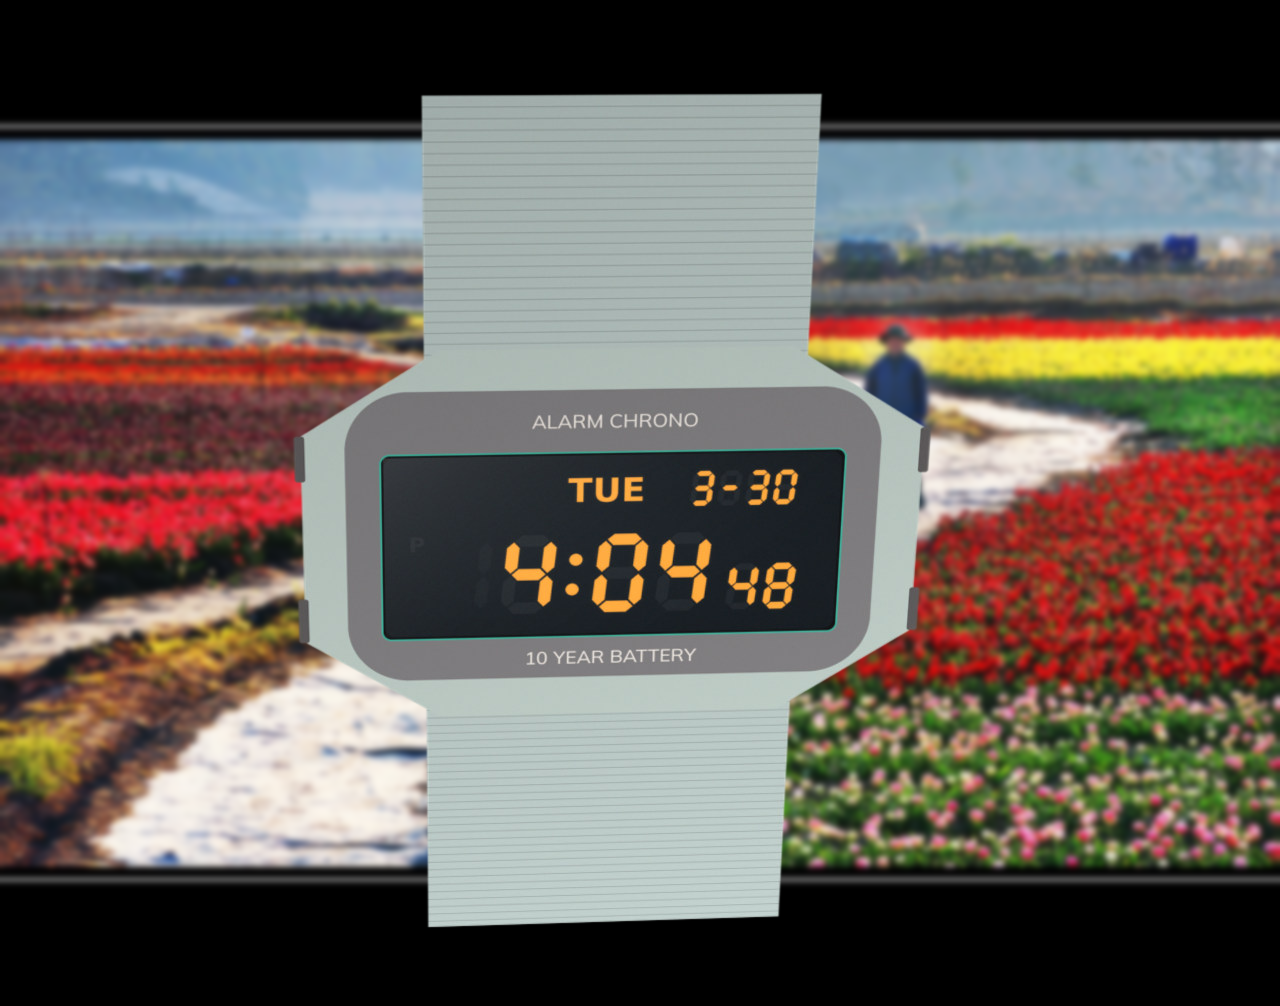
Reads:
4,04,48
